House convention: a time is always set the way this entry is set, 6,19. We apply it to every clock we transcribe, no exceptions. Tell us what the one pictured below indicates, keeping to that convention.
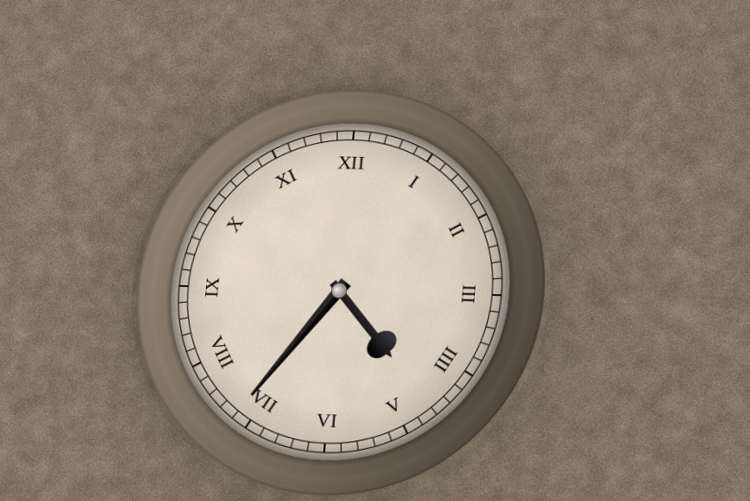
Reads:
4,36
